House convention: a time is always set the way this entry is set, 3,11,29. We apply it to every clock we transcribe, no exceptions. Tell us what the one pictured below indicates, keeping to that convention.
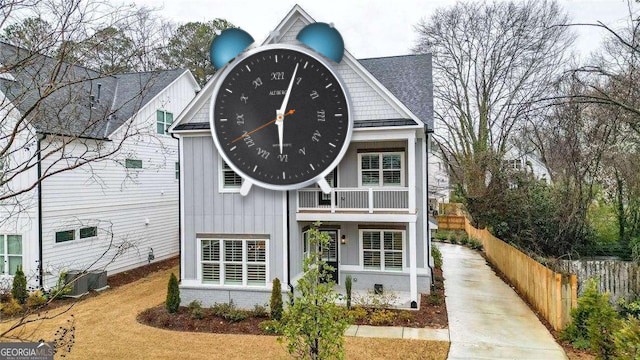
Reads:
6,03,41
